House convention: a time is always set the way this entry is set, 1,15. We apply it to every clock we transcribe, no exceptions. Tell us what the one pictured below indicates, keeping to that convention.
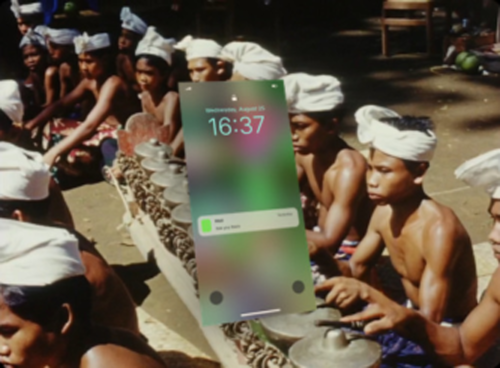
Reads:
16,37
